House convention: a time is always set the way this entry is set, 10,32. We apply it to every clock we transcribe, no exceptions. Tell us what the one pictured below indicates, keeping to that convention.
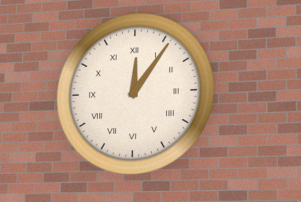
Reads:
12,06
